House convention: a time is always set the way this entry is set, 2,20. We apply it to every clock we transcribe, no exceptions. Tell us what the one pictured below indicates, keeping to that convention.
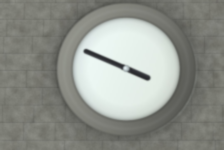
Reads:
3,49
